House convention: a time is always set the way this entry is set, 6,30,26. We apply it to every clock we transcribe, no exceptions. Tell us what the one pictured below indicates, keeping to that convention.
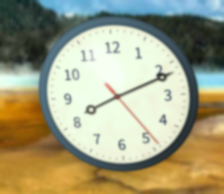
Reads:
8,11,24
